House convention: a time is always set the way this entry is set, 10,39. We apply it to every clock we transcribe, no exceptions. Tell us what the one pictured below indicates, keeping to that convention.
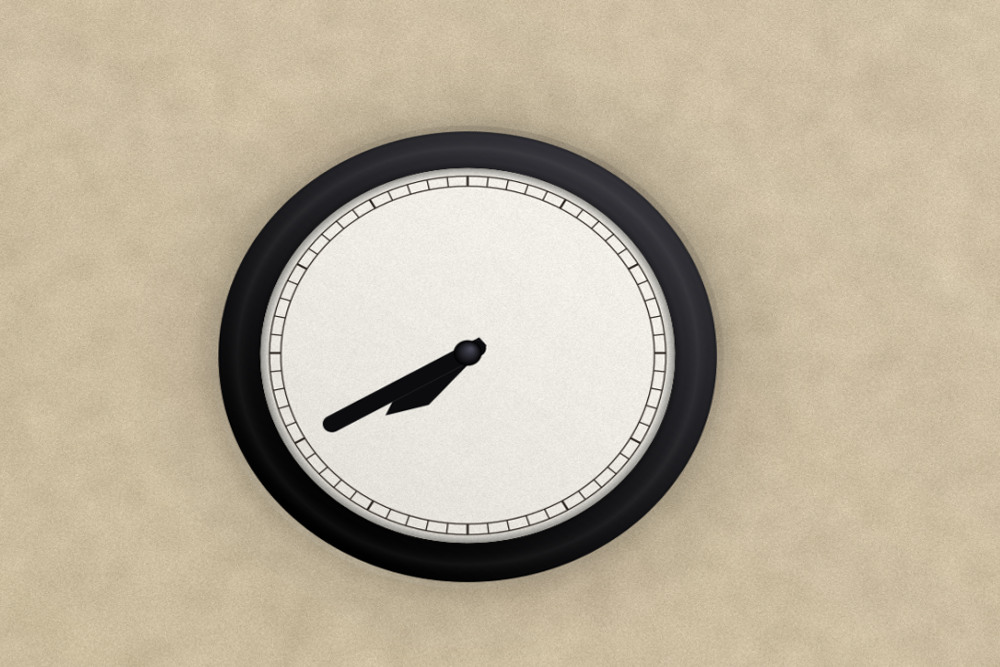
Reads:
7,40
